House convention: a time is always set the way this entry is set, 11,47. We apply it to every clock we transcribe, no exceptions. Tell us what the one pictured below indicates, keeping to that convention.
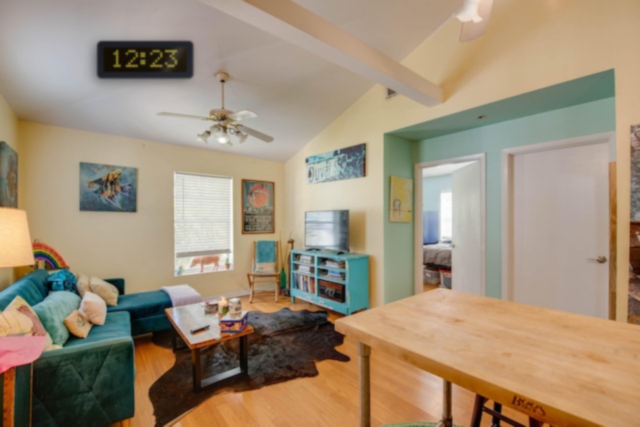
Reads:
12,23
